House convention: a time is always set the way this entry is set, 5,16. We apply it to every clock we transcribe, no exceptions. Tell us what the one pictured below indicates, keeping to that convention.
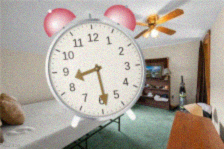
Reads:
8,29
